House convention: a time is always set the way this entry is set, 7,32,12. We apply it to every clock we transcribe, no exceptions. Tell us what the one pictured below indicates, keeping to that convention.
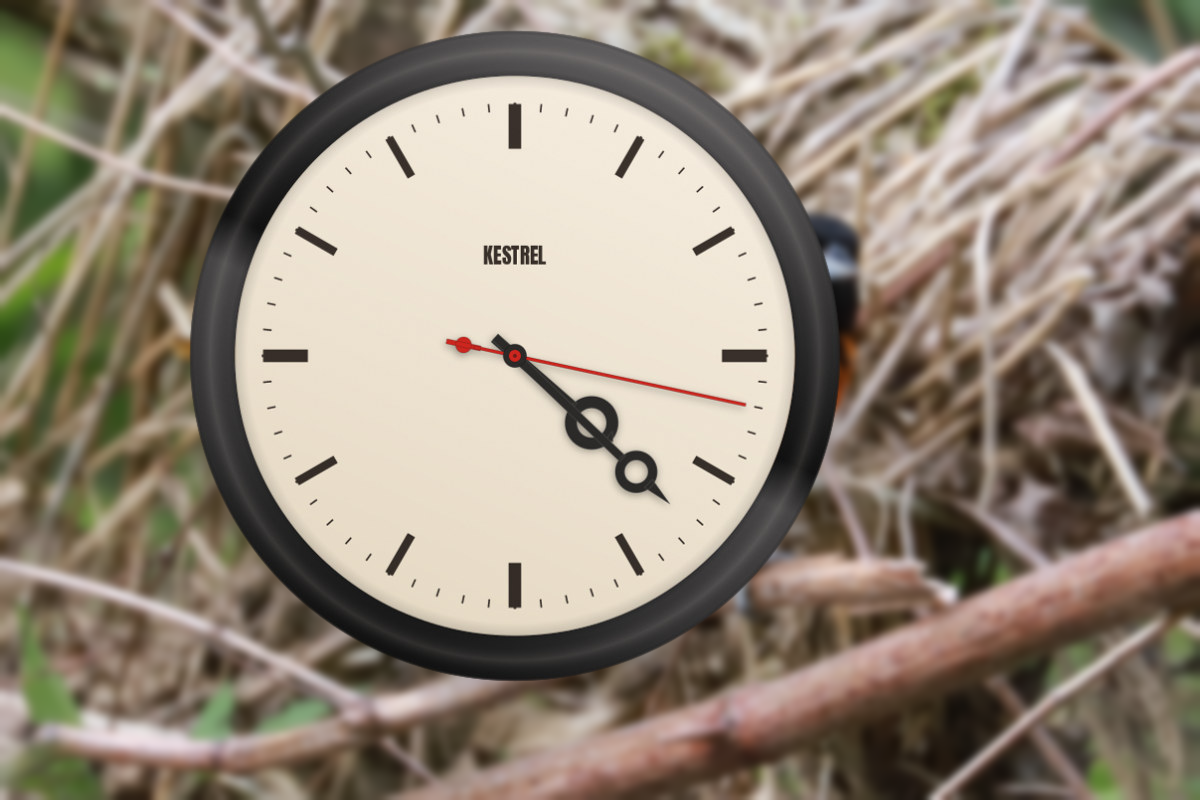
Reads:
4,22,17
